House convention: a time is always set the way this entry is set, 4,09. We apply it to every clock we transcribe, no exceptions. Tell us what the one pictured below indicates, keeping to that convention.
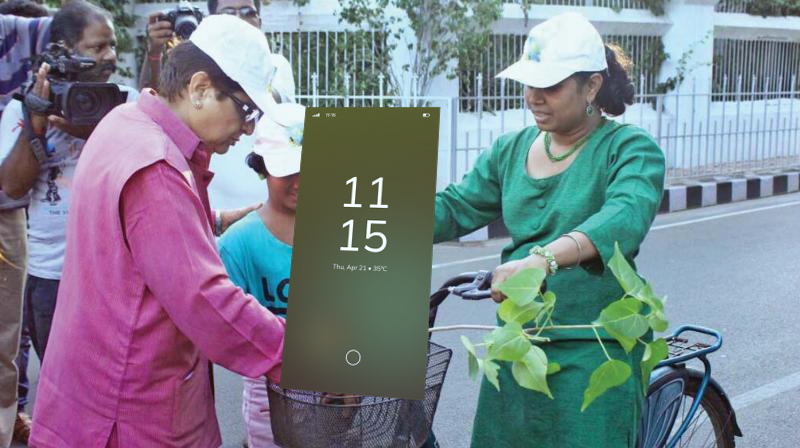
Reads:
11,15
